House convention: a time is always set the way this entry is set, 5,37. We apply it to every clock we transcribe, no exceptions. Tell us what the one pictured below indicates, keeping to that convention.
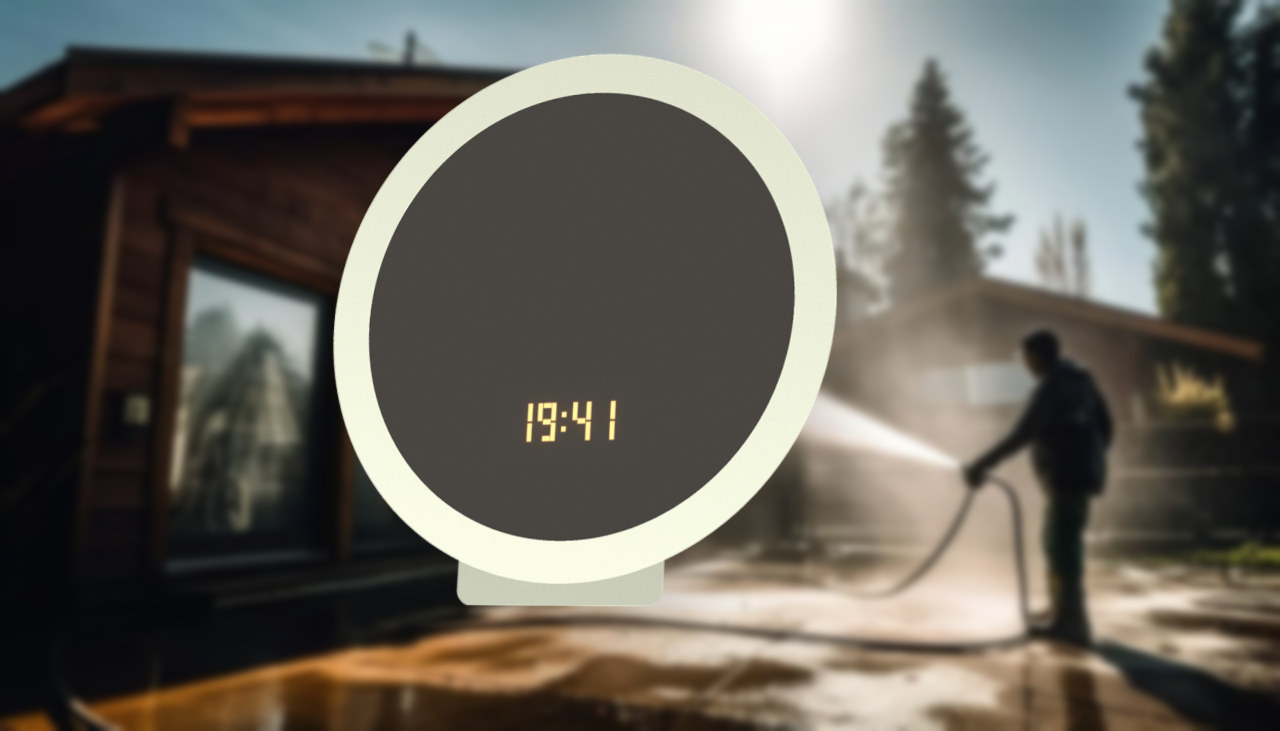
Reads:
19,41
